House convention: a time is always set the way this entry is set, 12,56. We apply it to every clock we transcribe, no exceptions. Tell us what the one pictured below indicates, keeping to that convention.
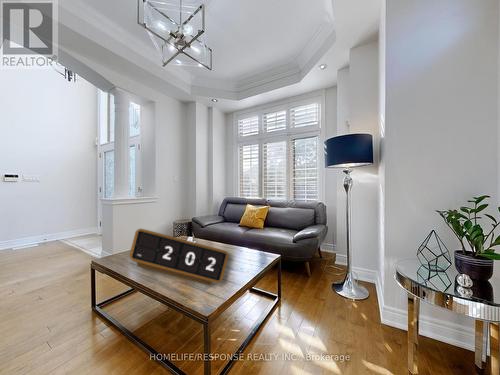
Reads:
2,02
